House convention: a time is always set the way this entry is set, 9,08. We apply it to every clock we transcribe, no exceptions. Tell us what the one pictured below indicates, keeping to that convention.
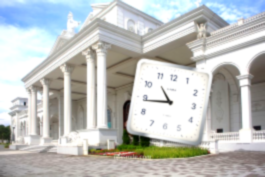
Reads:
10,44
